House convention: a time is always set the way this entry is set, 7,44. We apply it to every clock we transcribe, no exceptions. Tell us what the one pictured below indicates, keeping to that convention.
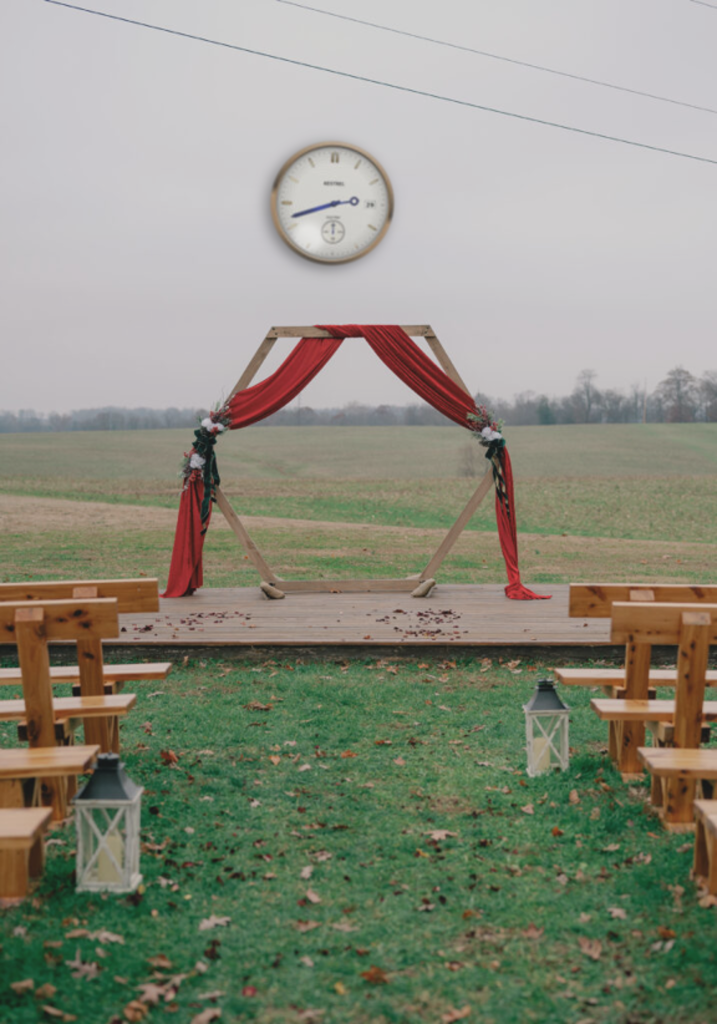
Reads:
2,42
